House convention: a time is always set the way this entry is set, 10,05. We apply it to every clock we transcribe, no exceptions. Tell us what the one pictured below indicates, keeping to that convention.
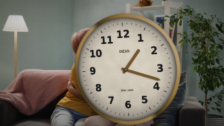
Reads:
1,18
